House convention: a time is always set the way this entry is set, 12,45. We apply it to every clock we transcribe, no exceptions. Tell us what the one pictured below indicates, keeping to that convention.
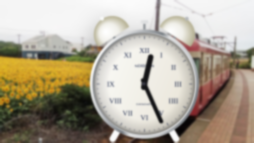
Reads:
12,26
